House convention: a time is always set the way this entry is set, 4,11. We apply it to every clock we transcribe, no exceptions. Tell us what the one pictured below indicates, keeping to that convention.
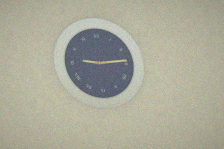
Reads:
9,14
